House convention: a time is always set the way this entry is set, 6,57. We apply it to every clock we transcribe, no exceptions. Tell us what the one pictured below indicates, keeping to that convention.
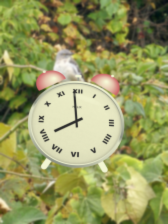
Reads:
7,59
